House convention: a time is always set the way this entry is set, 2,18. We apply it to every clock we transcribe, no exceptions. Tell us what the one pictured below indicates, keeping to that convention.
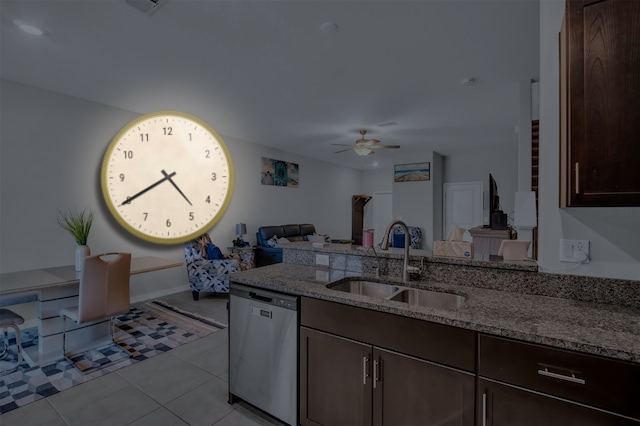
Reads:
4,40
